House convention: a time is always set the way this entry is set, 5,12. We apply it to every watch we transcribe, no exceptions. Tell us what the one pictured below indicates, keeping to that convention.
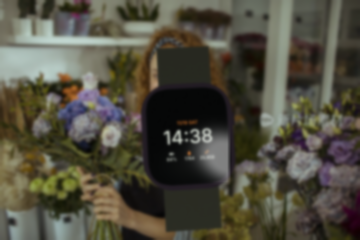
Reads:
14,38
